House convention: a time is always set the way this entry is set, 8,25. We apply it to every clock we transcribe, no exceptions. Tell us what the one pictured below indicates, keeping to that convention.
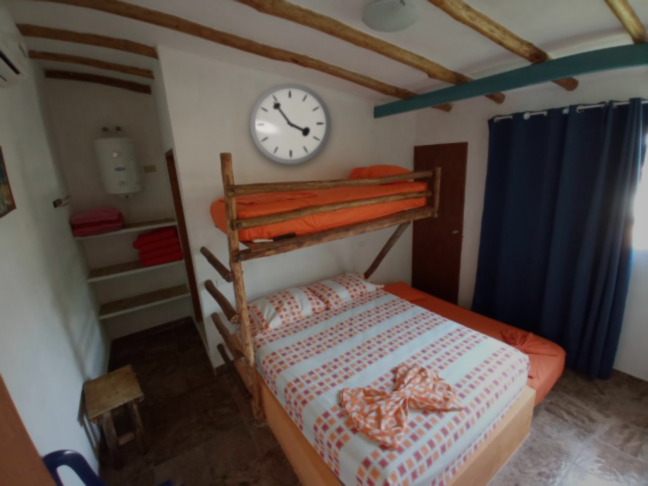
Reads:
3,54
